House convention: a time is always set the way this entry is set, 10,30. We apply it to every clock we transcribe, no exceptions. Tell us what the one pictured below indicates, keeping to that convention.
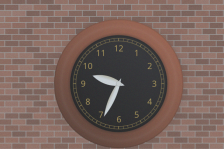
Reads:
9,34
